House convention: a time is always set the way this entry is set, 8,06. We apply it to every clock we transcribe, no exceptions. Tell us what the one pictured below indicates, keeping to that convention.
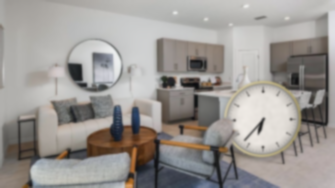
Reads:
6,37
